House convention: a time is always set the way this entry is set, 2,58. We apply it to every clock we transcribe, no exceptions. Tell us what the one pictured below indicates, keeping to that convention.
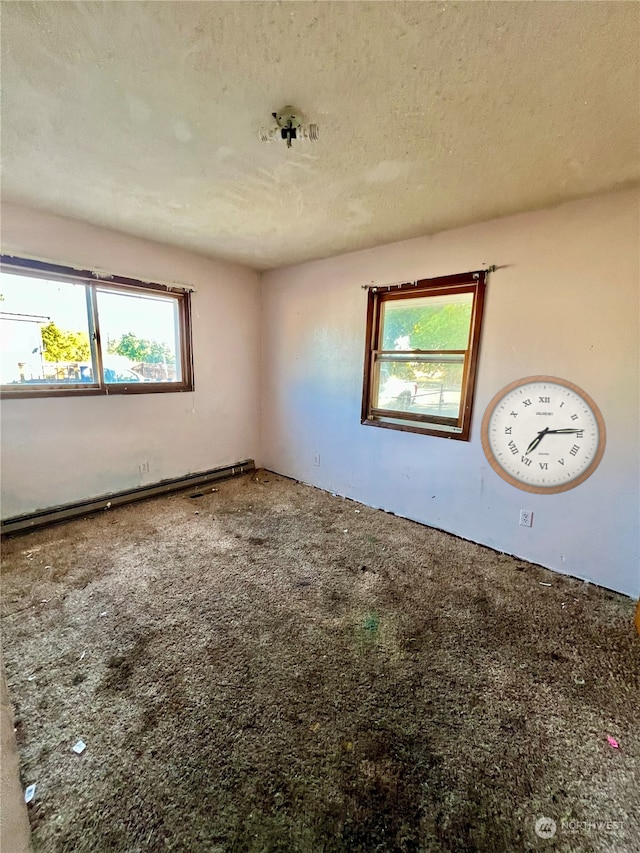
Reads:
7,14
